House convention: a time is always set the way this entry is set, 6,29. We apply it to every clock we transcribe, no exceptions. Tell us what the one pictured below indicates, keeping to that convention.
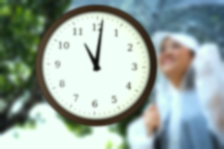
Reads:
11,01
